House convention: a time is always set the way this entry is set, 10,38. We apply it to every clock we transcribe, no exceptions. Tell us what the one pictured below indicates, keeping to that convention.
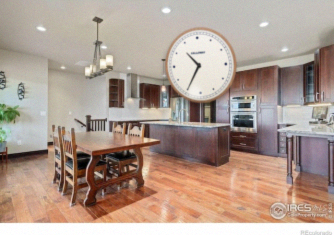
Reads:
10,35
